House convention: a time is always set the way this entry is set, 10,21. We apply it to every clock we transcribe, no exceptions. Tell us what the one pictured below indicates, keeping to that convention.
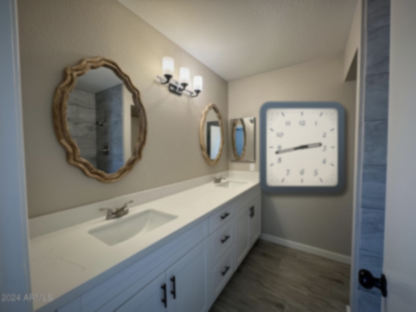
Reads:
2,43
